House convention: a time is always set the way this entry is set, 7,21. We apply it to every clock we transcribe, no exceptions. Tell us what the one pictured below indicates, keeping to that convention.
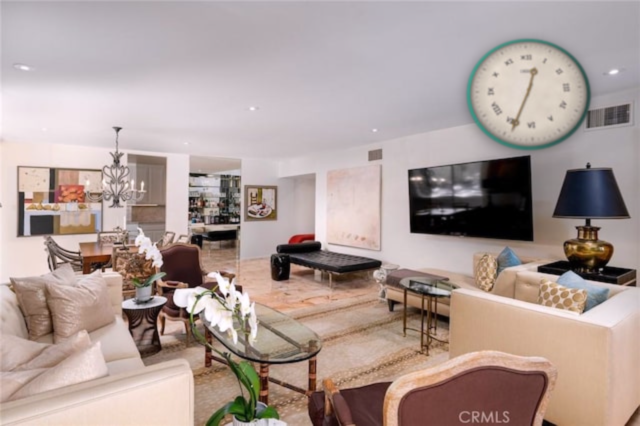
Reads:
12,34
